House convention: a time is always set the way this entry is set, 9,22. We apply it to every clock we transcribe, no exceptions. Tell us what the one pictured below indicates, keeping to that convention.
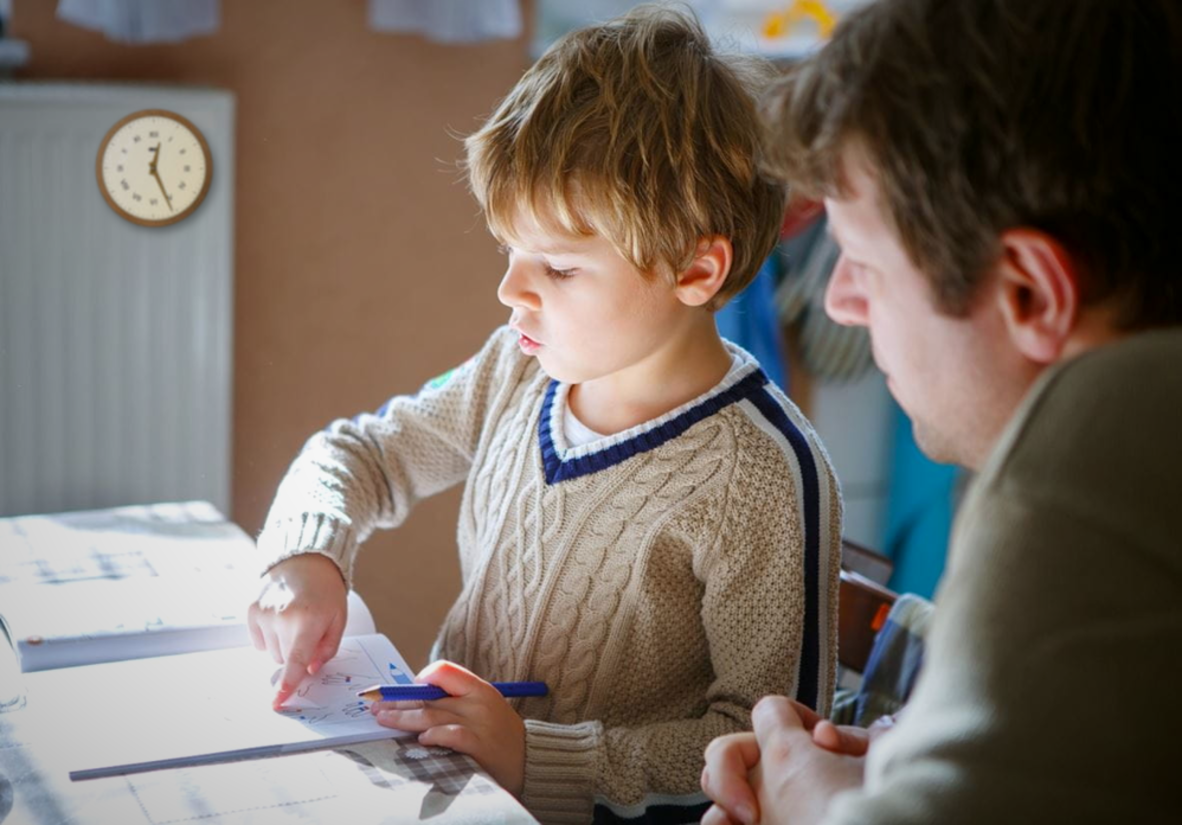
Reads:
12,26
